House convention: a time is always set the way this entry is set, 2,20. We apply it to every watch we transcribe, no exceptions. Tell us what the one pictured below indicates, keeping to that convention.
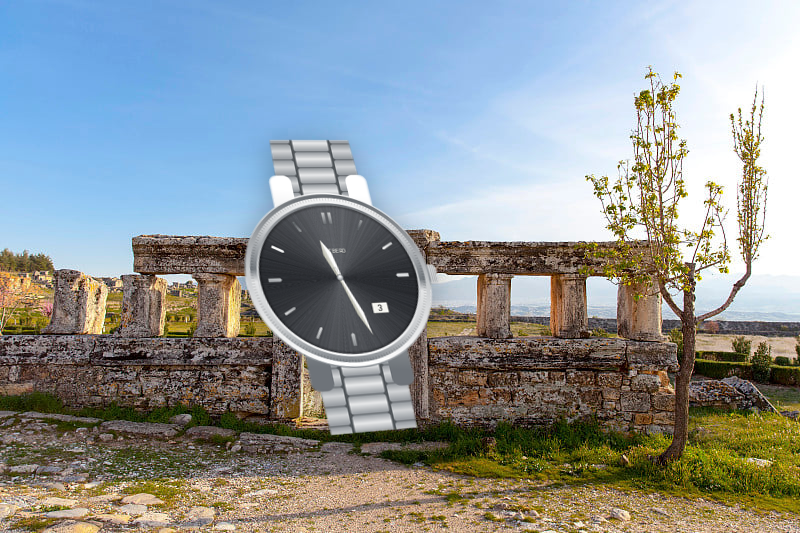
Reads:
11,27
